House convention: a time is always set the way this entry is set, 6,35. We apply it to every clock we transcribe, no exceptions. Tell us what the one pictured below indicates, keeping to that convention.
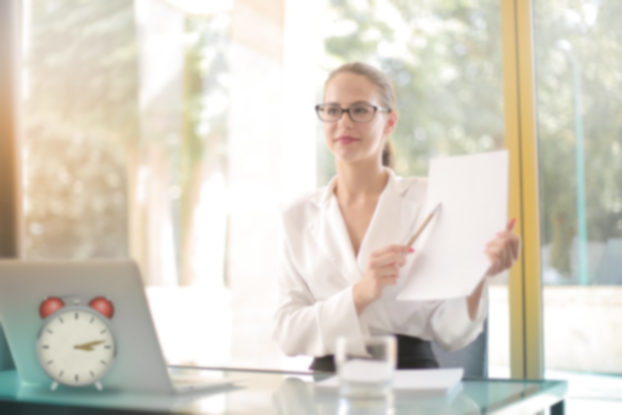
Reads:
3,13
